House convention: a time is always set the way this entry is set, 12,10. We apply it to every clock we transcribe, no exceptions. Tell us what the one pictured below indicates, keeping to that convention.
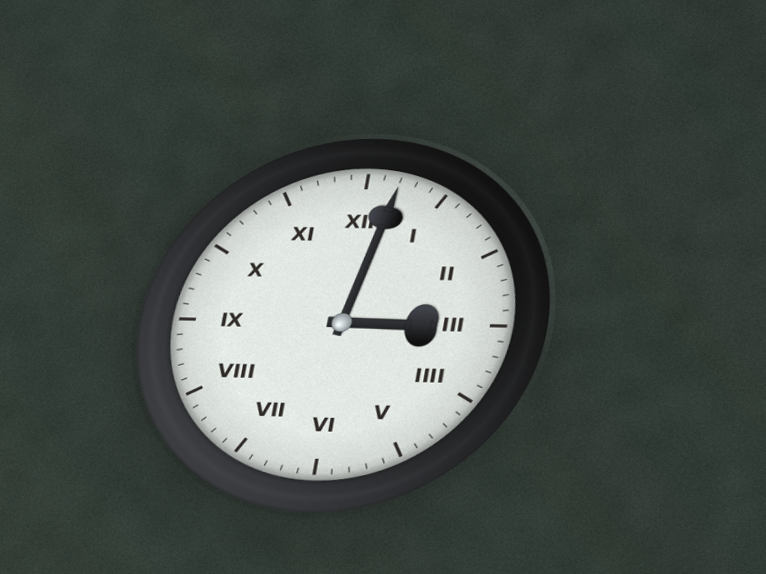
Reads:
3,02
